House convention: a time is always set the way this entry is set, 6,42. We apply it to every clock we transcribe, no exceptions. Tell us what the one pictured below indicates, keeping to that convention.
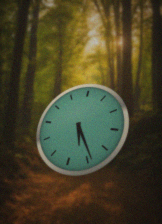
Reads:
5,24
